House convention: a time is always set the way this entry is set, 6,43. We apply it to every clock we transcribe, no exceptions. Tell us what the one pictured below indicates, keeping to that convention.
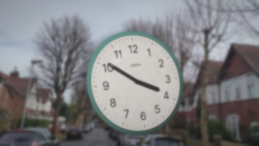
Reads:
3,51
